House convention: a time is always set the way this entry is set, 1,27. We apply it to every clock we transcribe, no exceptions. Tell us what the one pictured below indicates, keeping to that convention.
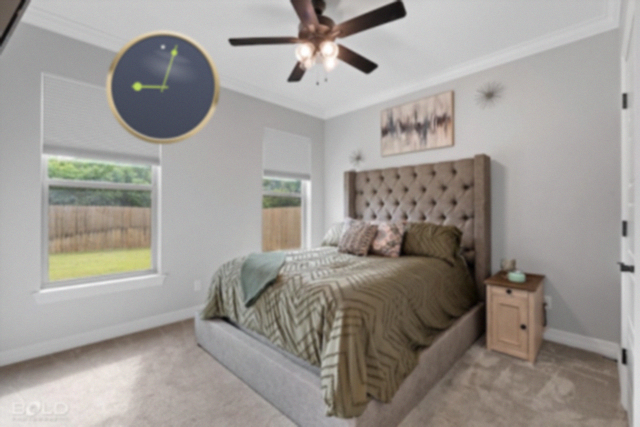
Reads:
9,03
